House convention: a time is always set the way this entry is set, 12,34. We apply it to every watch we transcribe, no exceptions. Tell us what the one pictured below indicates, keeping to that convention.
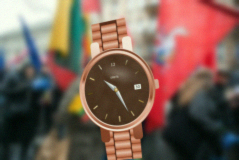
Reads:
10,26
